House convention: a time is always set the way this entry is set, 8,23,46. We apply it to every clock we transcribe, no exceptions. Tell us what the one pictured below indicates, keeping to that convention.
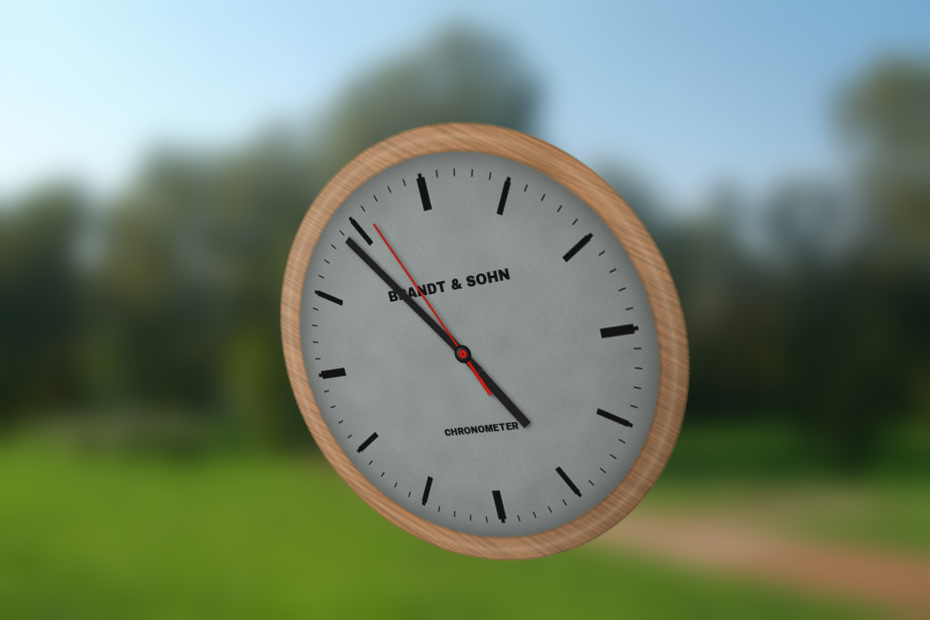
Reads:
4,53,56
